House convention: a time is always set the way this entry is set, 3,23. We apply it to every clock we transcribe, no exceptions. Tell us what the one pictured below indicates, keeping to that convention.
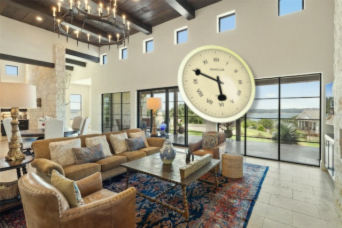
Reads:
5,49
